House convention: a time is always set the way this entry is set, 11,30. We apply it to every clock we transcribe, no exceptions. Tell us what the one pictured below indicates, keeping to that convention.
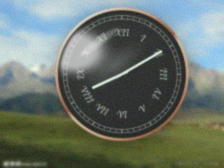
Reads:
8,10
